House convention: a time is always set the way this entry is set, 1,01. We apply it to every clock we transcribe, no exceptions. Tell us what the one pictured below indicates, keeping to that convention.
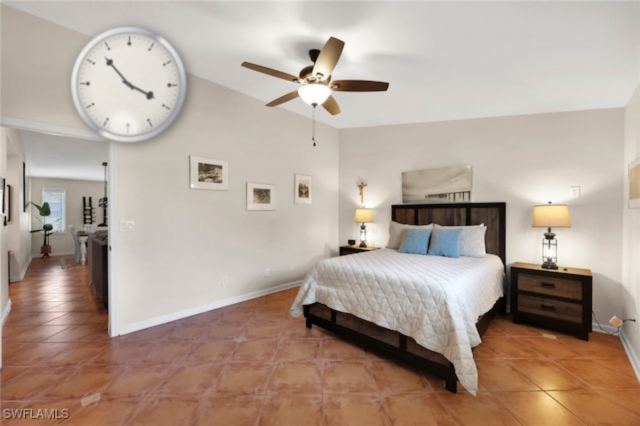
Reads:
3,53
